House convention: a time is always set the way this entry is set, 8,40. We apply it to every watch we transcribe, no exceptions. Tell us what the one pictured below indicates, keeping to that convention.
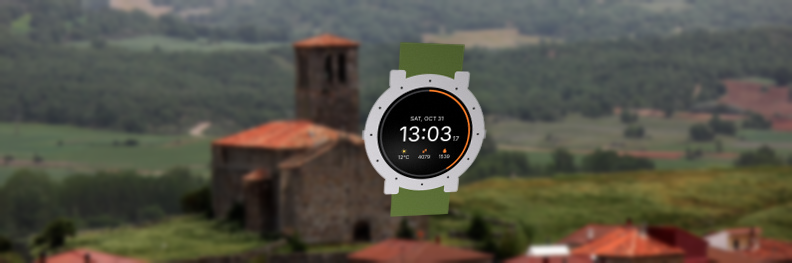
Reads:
13,03
